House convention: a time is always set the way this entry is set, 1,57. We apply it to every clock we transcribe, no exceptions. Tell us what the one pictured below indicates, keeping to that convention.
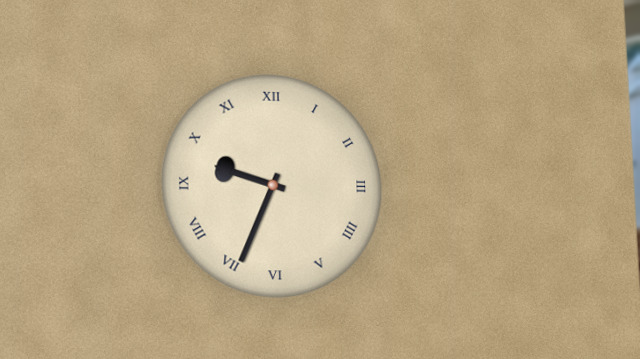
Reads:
9,34
